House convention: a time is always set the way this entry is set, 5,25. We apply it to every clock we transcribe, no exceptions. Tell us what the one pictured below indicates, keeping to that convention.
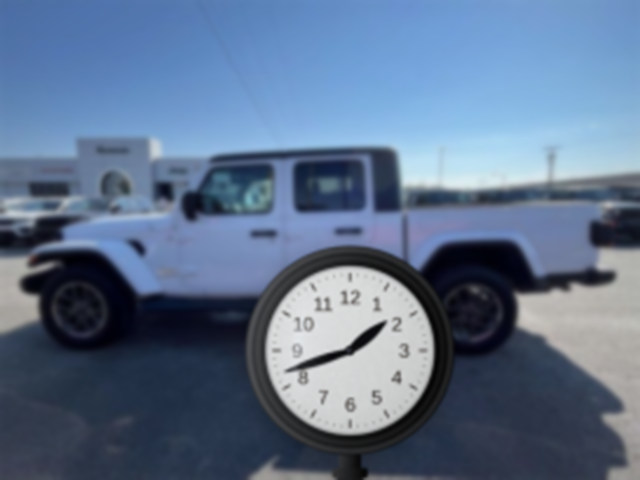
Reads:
1,42
